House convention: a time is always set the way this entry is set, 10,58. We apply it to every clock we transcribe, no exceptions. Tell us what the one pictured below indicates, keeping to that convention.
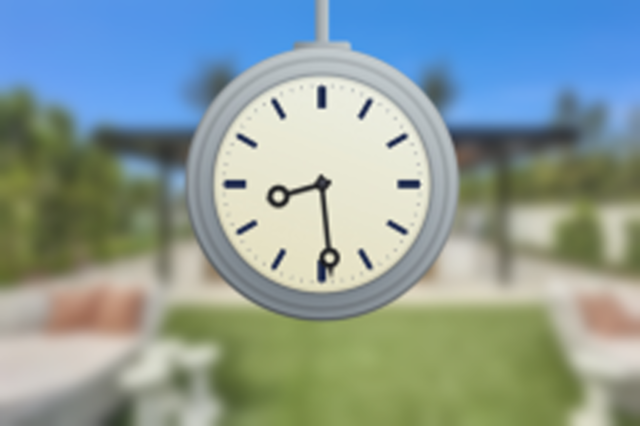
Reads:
8,29
